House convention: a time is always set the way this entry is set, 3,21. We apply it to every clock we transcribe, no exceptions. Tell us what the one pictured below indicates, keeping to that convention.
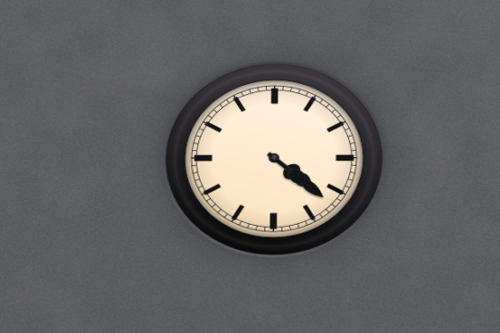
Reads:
4,22
